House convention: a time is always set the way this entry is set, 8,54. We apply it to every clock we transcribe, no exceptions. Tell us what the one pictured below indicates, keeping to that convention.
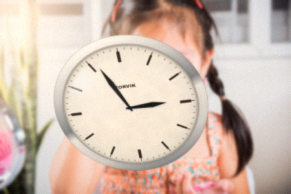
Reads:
2,56
